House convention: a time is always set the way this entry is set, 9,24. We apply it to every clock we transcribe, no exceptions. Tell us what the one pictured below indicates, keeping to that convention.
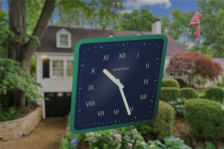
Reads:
10,26
